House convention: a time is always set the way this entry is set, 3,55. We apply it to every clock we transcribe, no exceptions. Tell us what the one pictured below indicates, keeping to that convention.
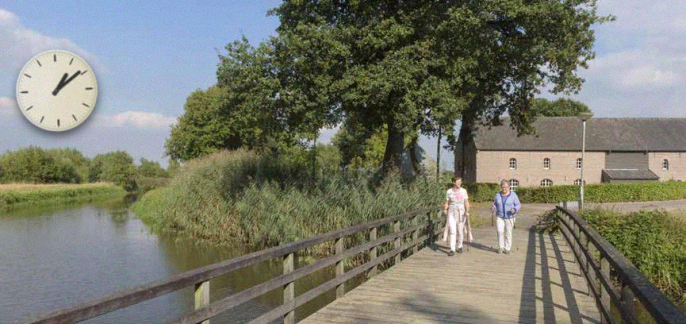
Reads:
1,09
